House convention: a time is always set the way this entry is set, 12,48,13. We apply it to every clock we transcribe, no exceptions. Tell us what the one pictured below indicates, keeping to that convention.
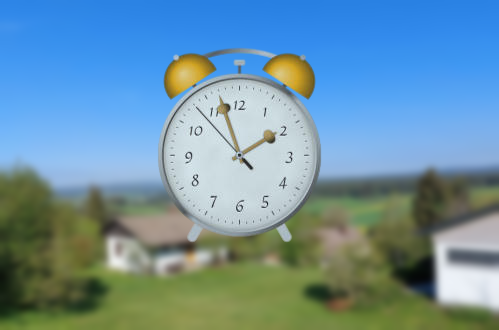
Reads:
1,56,53
